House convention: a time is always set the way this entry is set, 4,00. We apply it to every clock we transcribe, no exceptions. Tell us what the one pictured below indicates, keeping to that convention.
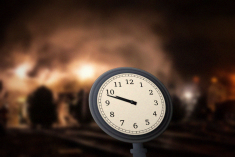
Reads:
9,48
